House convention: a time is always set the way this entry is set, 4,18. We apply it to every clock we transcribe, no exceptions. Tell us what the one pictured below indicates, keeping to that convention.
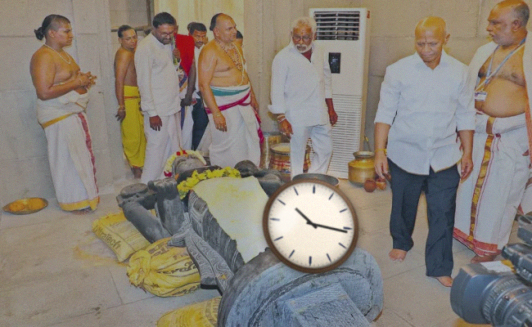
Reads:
10,16
